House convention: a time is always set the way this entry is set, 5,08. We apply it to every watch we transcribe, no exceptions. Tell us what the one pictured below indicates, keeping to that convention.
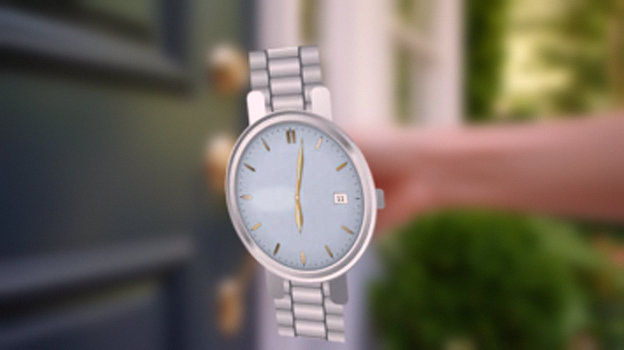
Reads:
6,02
